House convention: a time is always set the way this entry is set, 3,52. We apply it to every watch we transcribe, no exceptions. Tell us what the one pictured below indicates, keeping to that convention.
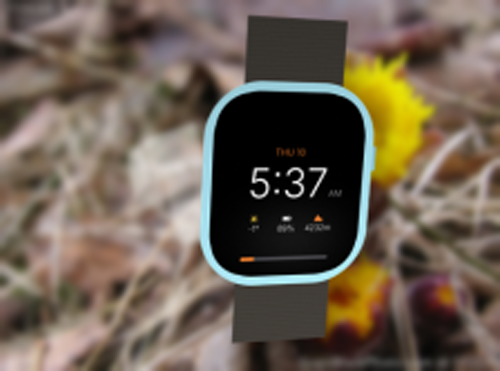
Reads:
5,37
